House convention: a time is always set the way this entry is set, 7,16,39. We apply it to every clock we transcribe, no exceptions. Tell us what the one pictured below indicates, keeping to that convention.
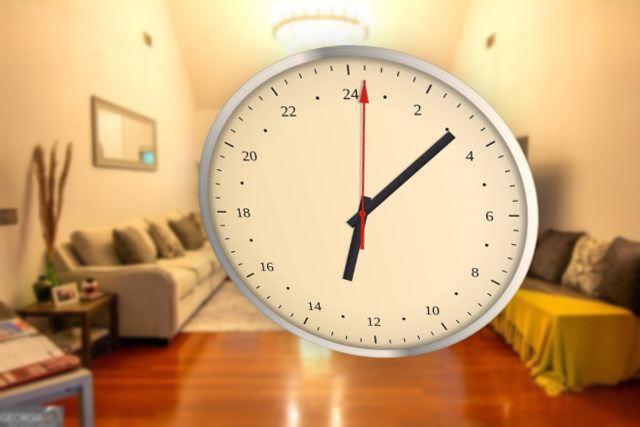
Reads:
13,08,01
